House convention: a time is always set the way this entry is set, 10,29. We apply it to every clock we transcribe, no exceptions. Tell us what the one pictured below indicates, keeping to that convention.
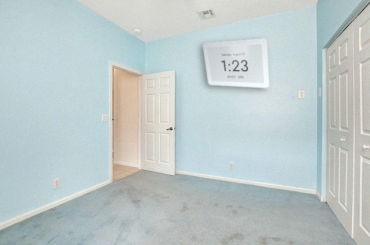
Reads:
1,23
